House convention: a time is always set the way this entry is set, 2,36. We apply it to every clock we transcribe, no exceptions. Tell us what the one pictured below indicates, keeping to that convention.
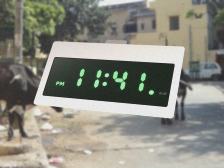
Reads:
11,41
